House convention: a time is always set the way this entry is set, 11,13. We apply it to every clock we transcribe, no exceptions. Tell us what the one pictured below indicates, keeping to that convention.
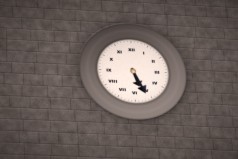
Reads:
5,26
